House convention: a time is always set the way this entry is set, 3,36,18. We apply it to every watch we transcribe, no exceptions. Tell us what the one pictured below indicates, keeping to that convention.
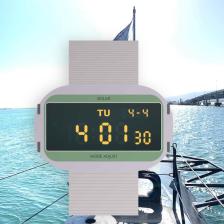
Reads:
4,01,30
